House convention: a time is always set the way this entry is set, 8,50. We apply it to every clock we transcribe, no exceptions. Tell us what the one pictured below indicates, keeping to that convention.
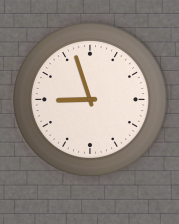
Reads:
8,57
